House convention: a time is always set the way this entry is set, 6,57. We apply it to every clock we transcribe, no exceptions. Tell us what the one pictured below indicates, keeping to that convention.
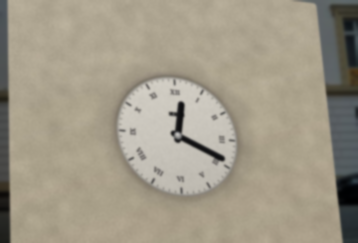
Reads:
12,19
